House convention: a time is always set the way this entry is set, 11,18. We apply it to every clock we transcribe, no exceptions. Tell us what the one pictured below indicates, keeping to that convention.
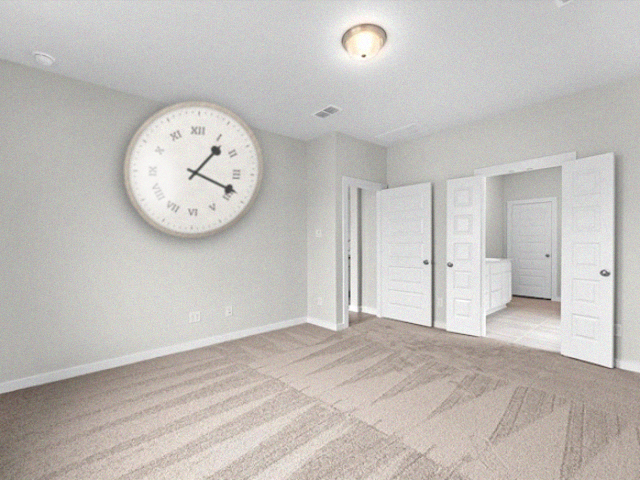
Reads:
1,19
